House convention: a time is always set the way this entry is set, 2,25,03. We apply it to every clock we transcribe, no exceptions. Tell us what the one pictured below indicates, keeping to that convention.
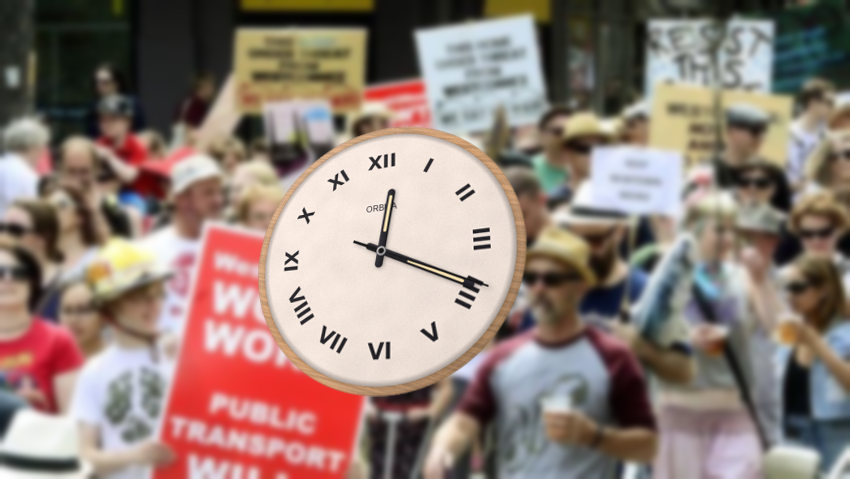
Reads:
12,19,19
